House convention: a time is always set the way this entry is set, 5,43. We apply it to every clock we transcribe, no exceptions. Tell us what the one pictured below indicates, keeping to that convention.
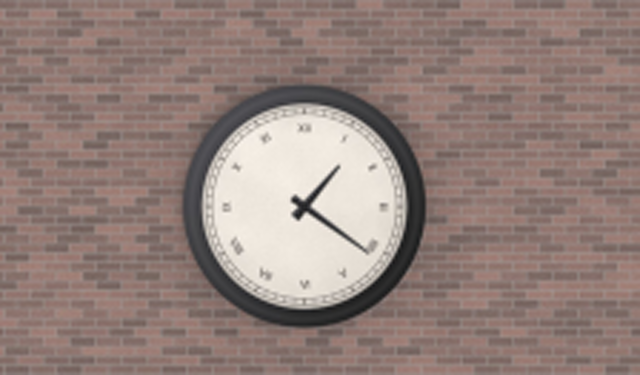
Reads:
1,21
